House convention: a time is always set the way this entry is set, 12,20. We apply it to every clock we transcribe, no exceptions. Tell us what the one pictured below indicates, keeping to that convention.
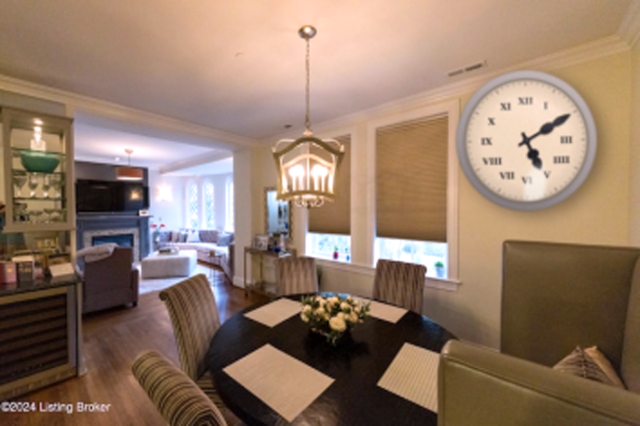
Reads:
5,10
